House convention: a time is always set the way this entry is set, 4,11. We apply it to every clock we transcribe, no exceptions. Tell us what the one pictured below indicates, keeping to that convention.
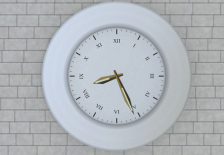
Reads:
8,26
